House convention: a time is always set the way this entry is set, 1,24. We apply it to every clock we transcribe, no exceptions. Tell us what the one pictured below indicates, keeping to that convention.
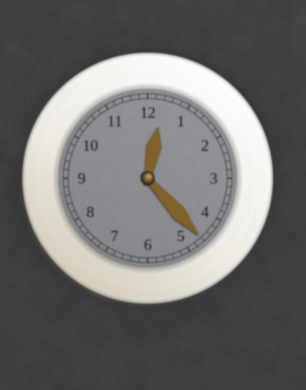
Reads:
12,23
